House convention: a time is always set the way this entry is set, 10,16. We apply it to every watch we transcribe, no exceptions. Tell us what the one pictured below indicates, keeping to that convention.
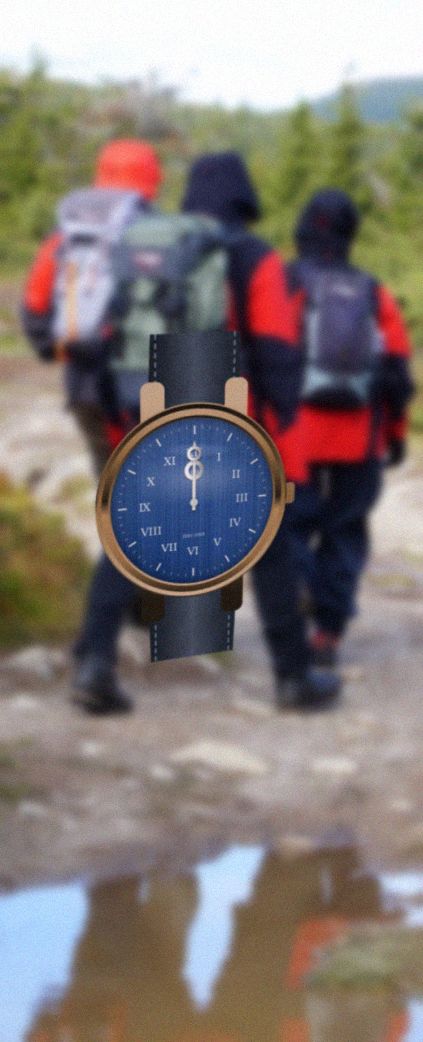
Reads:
12,00
